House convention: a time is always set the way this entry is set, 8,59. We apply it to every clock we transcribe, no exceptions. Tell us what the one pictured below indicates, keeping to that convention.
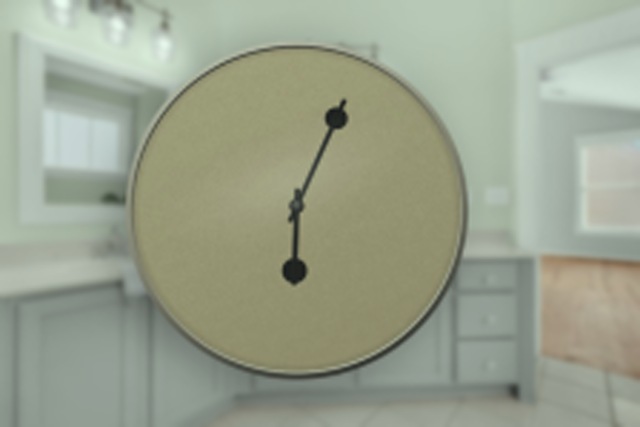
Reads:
6,04
